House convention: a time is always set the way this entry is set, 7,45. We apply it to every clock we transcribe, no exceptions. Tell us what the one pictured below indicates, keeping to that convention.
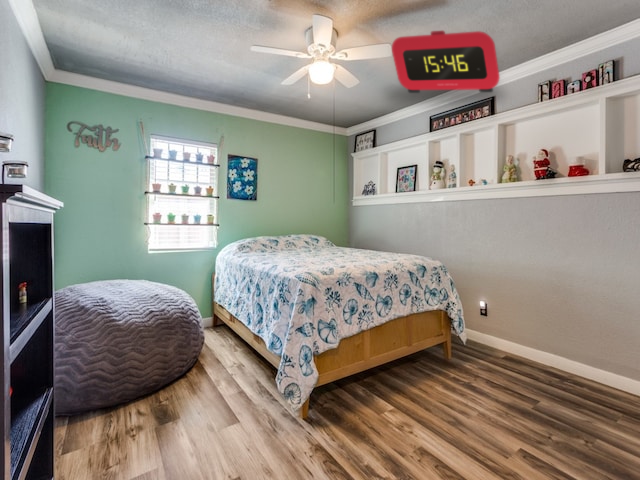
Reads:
15,46
